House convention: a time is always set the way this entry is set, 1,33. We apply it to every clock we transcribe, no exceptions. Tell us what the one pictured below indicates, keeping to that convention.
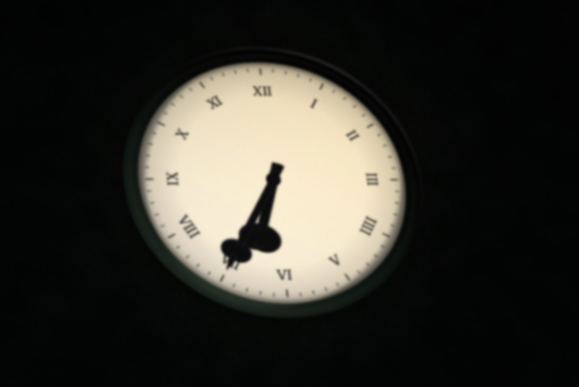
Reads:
6,35
